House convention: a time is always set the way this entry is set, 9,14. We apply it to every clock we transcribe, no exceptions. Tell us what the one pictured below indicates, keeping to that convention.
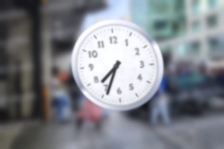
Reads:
7,34
